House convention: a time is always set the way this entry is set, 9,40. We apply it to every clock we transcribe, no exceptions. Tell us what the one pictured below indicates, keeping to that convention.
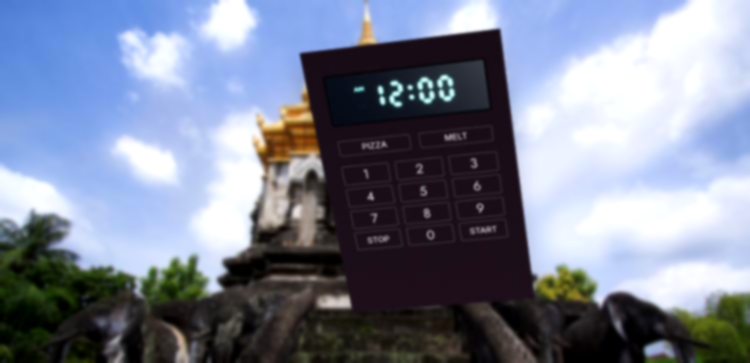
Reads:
12,00
